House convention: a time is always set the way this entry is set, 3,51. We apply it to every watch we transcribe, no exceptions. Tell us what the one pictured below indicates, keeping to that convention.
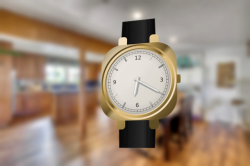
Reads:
6,20
